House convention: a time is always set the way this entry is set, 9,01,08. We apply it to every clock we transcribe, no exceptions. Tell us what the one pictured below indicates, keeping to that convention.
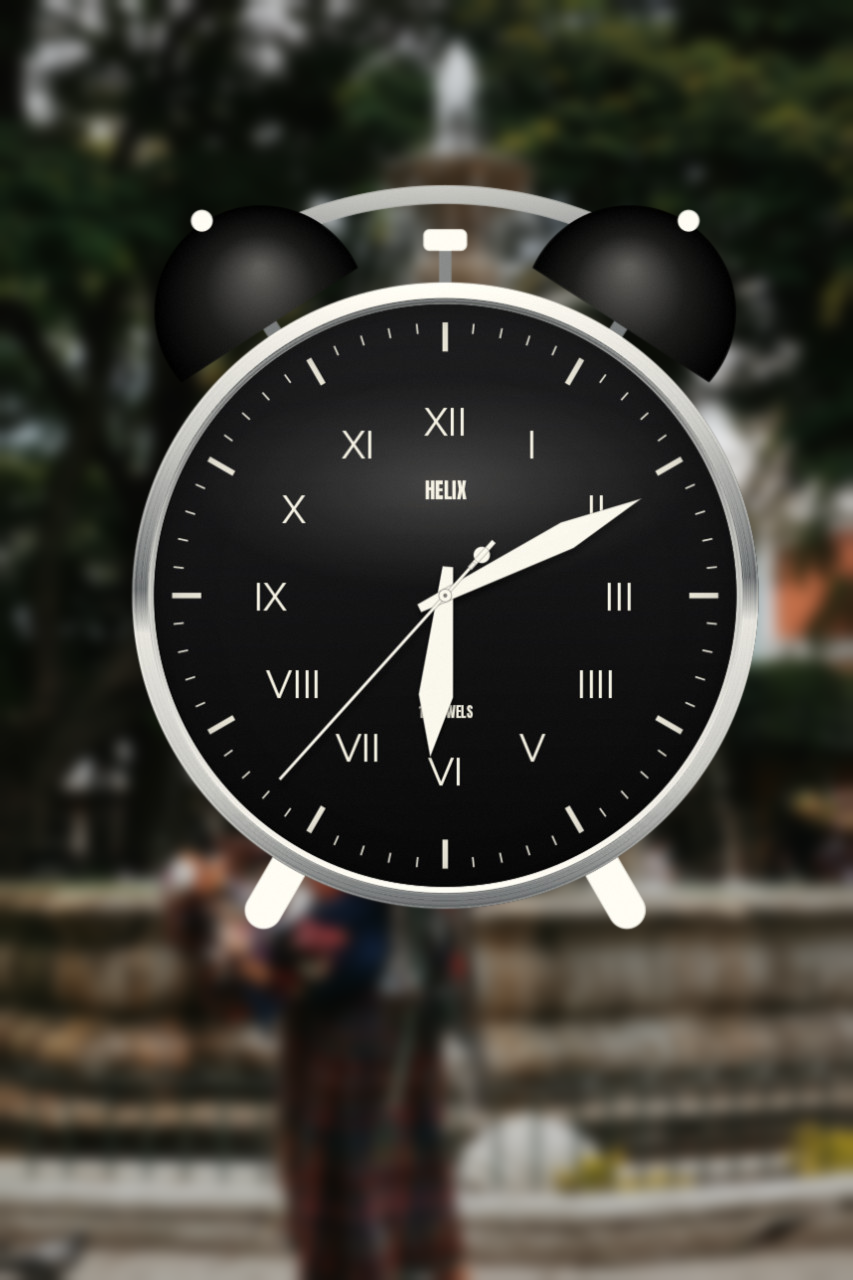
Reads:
6,10,37
